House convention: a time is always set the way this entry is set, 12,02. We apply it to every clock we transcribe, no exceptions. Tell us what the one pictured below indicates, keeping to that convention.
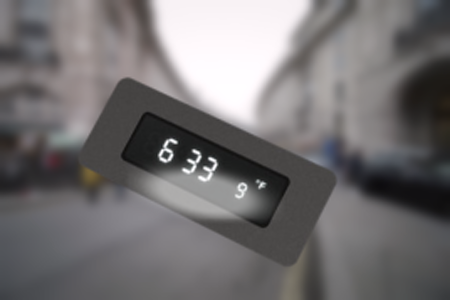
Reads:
6,33
